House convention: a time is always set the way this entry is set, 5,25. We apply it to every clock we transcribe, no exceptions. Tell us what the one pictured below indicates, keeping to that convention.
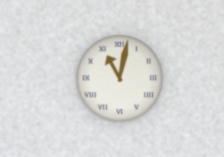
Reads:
11,02
